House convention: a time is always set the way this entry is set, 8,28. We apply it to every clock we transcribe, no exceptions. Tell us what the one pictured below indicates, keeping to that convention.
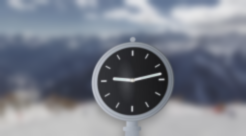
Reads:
9,13
